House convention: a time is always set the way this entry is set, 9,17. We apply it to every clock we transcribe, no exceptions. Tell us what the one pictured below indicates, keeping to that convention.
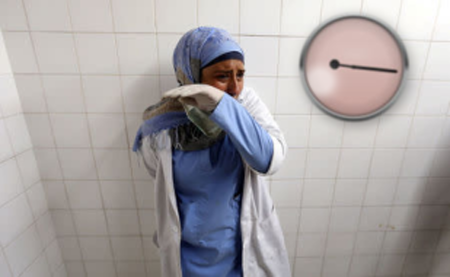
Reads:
9,16
